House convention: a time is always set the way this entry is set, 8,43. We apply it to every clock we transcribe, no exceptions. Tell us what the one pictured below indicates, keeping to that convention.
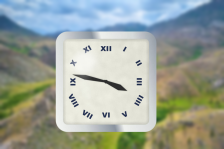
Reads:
3,47
